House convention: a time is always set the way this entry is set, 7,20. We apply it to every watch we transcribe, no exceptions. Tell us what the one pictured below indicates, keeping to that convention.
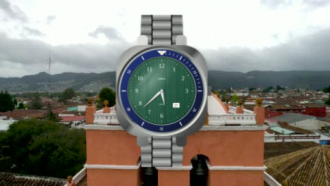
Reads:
5,38
